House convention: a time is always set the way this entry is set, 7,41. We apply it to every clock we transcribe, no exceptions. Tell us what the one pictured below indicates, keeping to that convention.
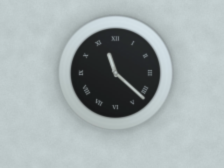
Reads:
11,22
